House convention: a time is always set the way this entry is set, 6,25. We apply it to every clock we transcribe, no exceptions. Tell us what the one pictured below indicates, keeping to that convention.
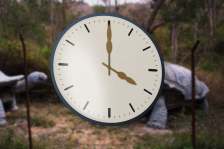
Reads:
4,00
